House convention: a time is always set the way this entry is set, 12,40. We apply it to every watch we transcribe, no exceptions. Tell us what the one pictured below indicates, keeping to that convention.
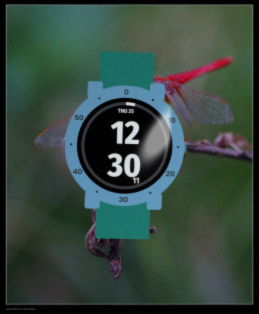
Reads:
12,30
